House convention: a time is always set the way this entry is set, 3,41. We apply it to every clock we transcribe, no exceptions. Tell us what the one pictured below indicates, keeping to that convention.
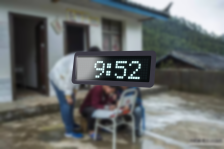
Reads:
9,52
